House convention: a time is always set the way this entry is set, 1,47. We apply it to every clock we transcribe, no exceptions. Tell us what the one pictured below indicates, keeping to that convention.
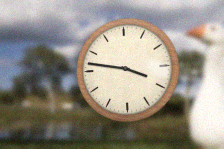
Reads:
3,47
